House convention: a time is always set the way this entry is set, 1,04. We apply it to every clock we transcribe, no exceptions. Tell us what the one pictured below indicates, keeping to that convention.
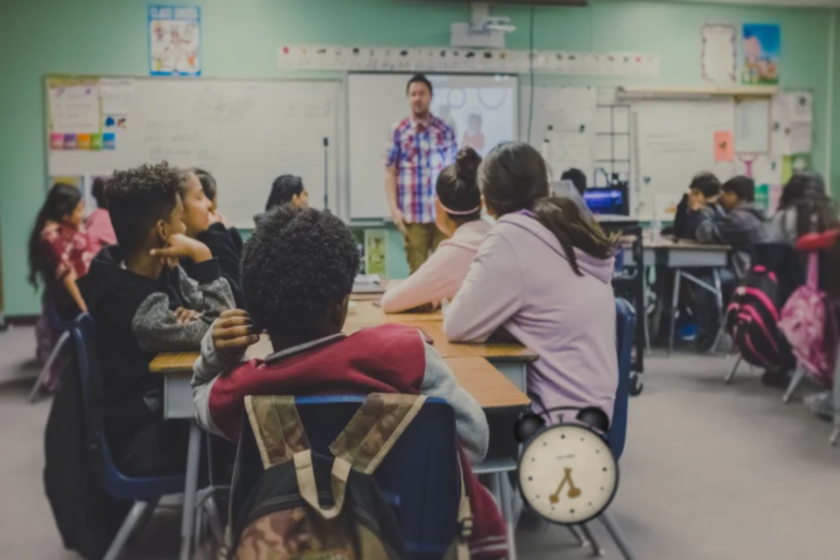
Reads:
5,36
